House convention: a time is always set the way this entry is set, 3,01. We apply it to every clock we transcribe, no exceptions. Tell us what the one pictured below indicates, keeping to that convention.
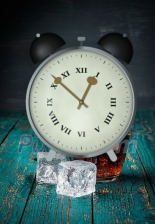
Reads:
12,52
